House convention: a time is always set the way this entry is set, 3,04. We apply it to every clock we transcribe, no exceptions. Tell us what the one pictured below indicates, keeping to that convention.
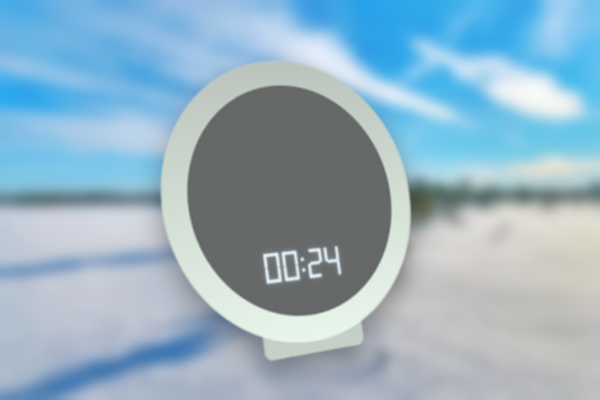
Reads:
0,24
